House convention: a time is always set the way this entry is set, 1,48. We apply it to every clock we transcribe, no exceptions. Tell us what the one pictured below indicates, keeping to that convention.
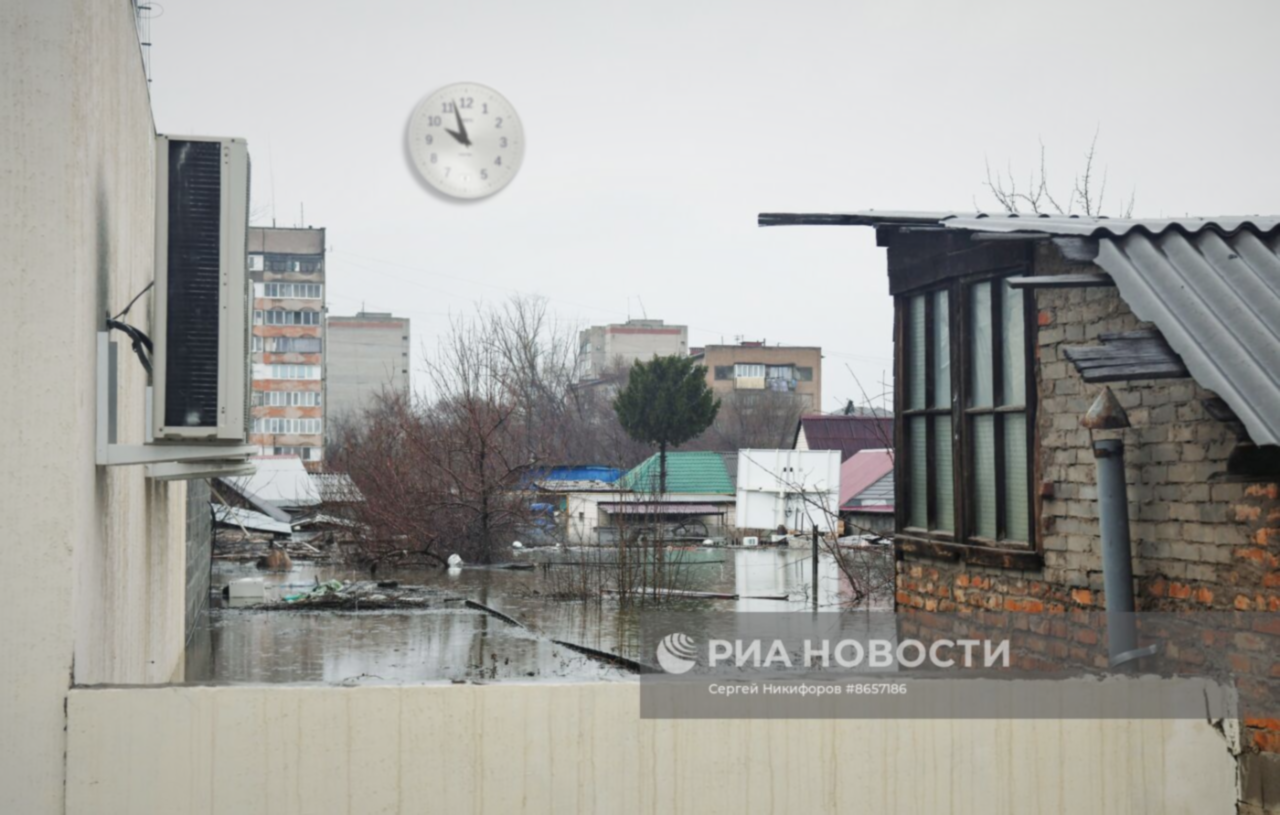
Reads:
9,57
